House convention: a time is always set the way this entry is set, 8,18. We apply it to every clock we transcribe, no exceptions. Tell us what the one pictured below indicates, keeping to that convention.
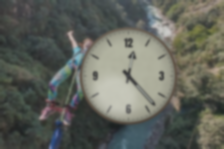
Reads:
12,23
